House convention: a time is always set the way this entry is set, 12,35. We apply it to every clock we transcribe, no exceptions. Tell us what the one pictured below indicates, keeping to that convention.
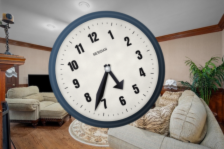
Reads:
5,37
